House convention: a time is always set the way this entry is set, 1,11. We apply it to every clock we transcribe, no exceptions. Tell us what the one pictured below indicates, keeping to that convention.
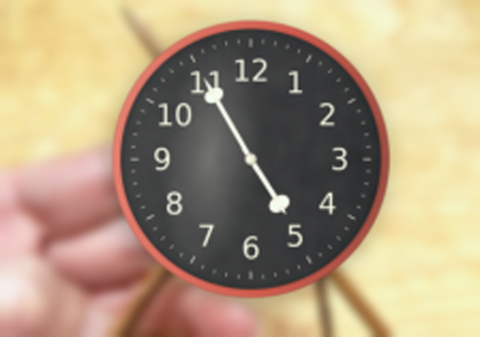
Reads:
4,55
